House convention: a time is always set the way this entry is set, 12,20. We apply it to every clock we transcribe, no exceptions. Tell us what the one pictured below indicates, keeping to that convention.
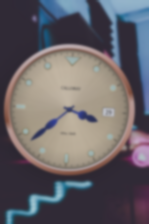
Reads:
3,38
